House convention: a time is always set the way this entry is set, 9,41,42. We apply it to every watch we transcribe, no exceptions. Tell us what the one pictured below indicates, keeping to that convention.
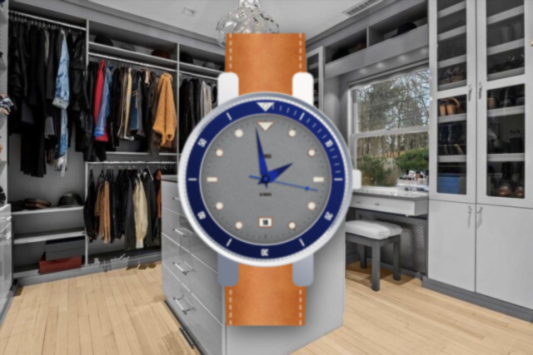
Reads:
1,58,17
